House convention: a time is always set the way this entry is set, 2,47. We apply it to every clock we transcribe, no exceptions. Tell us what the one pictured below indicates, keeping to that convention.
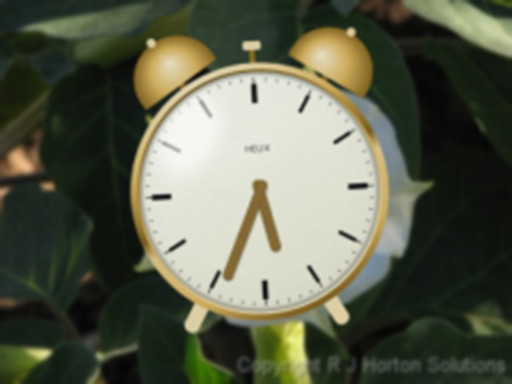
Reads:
5,34
